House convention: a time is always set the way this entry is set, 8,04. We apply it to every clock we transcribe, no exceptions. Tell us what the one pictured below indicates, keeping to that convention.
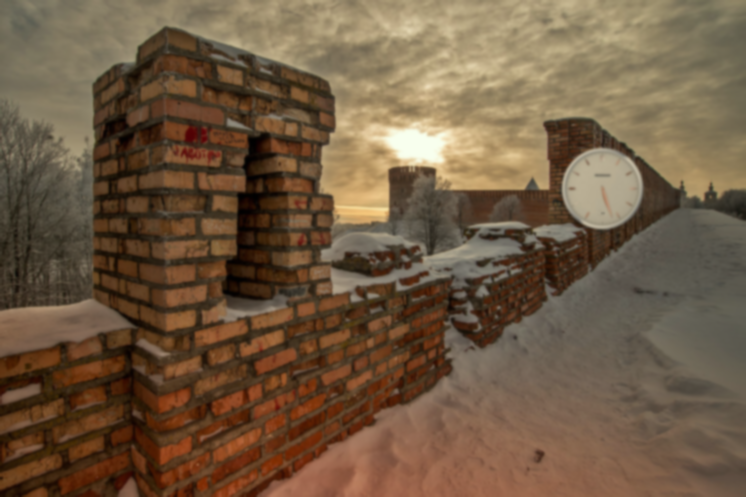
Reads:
5,27
